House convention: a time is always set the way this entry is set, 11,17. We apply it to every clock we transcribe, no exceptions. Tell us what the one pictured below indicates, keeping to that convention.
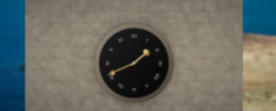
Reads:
1,41
